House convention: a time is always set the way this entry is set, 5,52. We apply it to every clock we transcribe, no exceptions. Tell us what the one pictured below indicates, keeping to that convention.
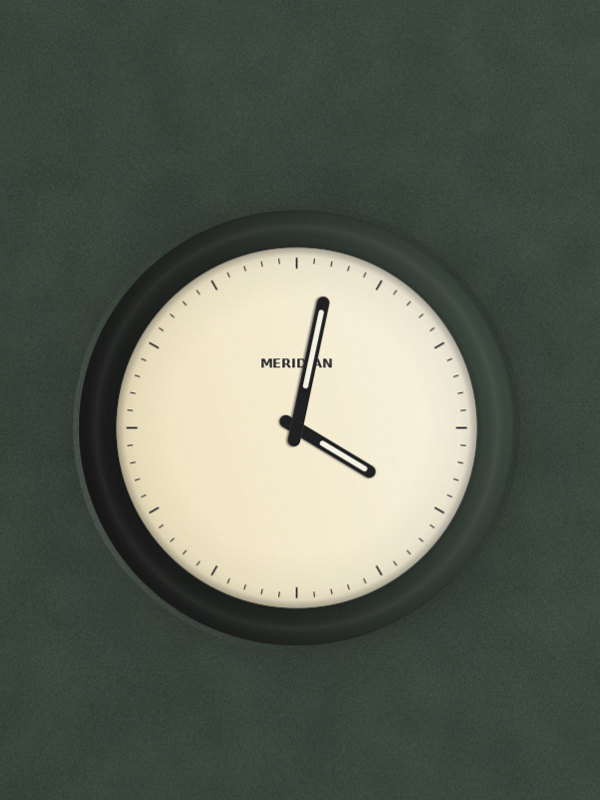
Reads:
4,02
